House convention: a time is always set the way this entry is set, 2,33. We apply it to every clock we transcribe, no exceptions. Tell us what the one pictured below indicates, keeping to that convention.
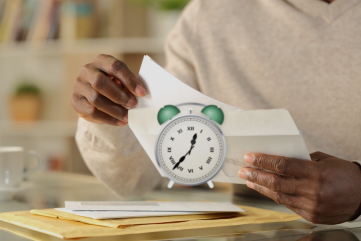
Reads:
12,37
